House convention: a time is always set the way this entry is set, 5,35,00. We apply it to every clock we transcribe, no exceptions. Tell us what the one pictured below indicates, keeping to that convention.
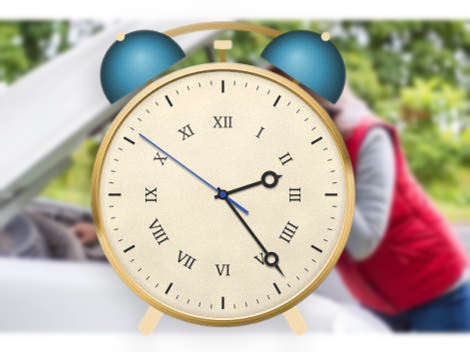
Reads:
2,23,51
